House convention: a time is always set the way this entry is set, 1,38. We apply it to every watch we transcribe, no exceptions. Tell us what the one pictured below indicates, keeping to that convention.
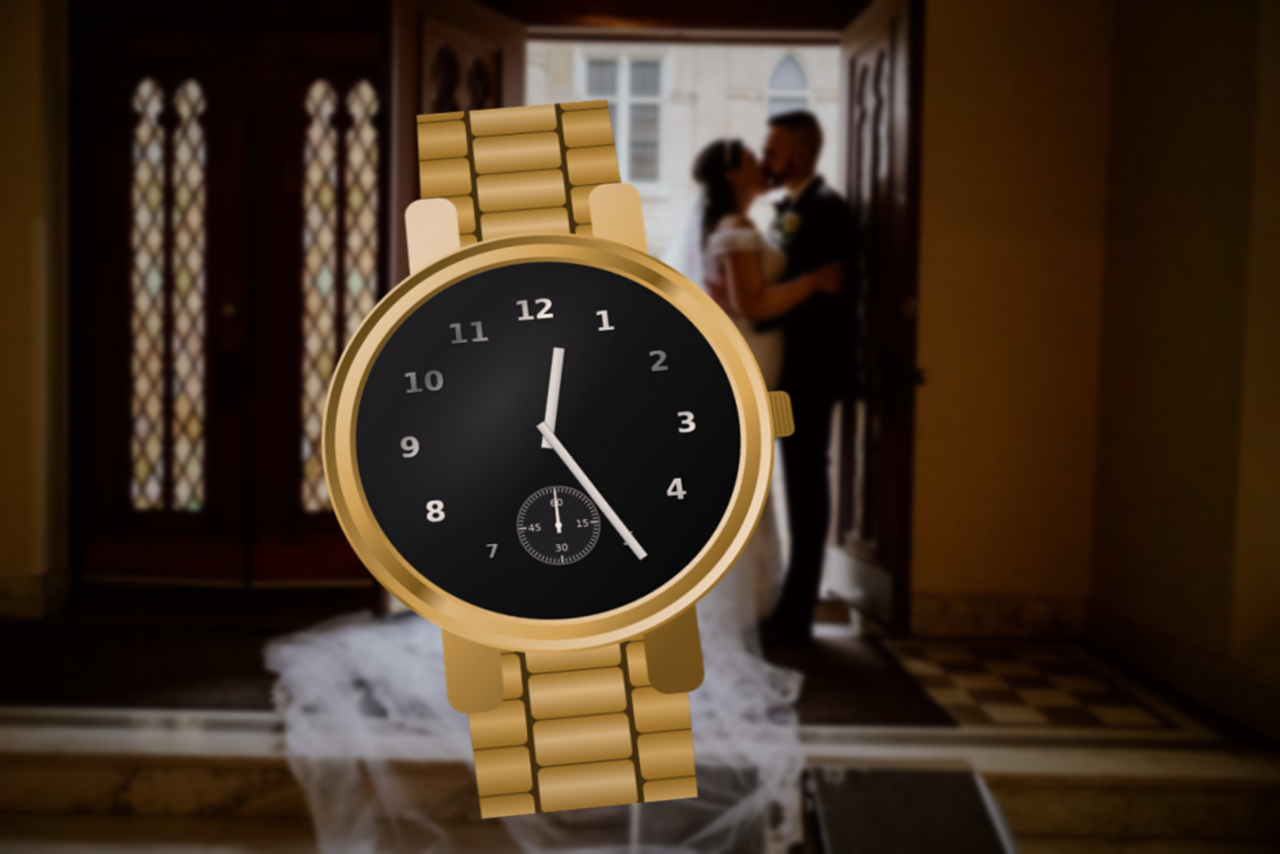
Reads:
12,25
